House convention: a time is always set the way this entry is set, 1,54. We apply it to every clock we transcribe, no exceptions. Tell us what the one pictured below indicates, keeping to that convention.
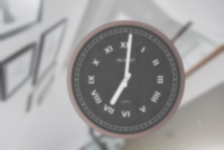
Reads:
7,01
